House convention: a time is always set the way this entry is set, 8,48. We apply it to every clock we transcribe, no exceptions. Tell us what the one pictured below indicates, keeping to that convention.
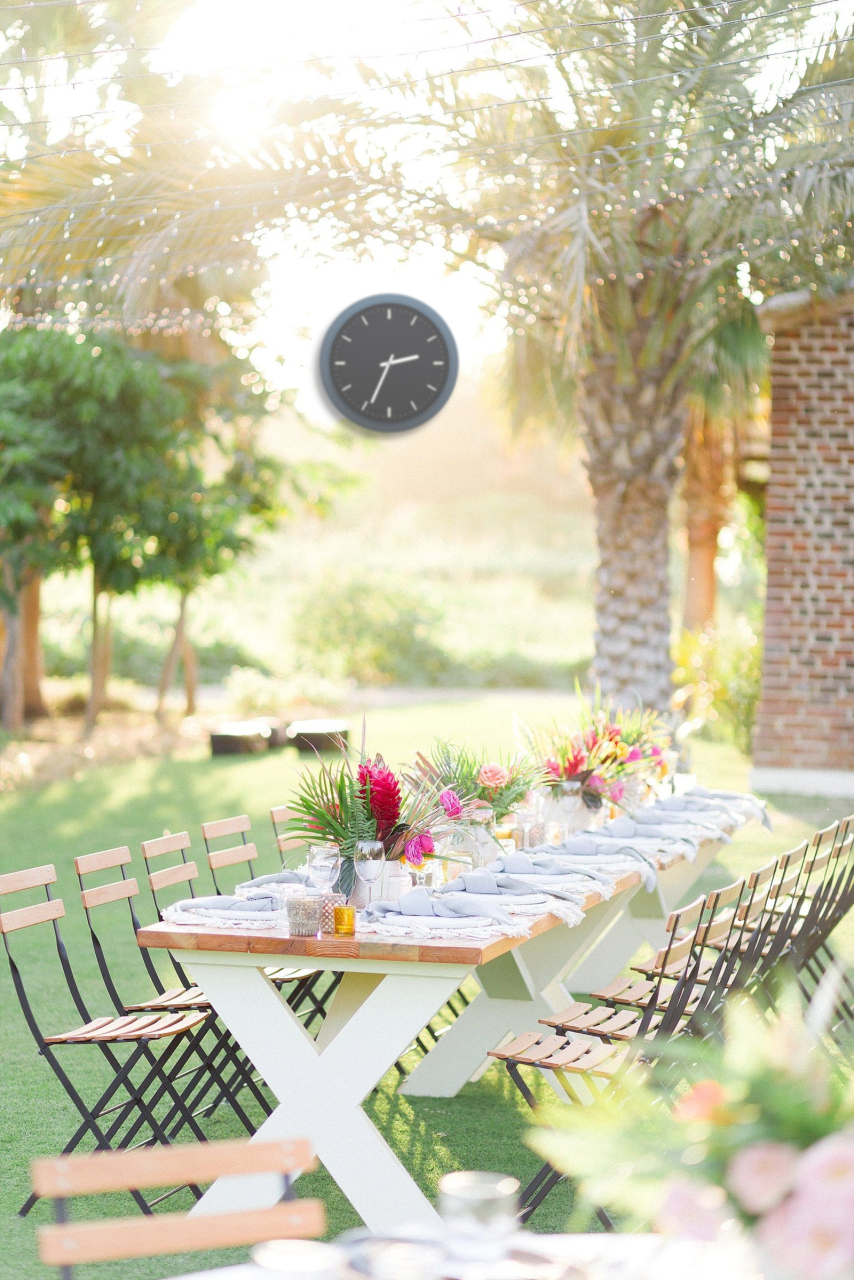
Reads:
2,34
